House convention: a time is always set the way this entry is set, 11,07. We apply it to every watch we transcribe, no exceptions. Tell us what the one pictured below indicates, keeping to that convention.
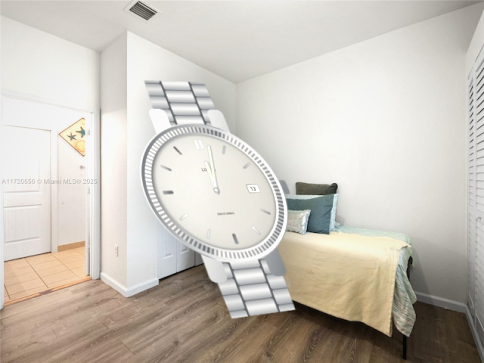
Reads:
12,02
